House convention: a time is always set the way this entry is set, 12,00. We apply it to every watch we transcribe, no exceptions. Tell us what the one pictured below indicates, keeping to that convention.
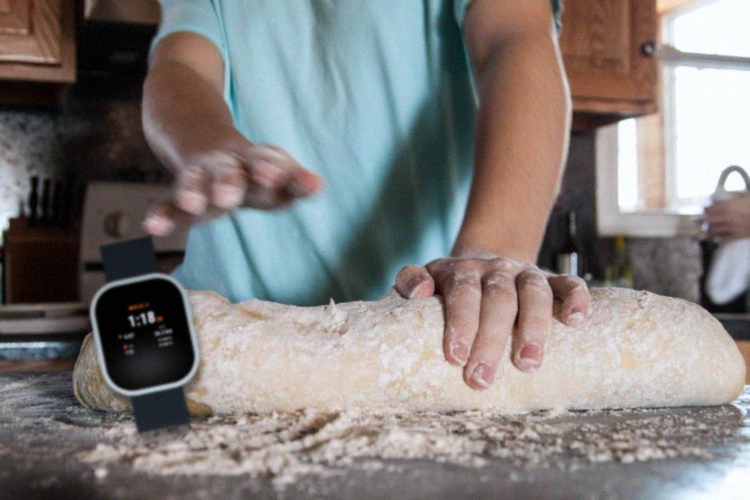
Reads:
1,18
